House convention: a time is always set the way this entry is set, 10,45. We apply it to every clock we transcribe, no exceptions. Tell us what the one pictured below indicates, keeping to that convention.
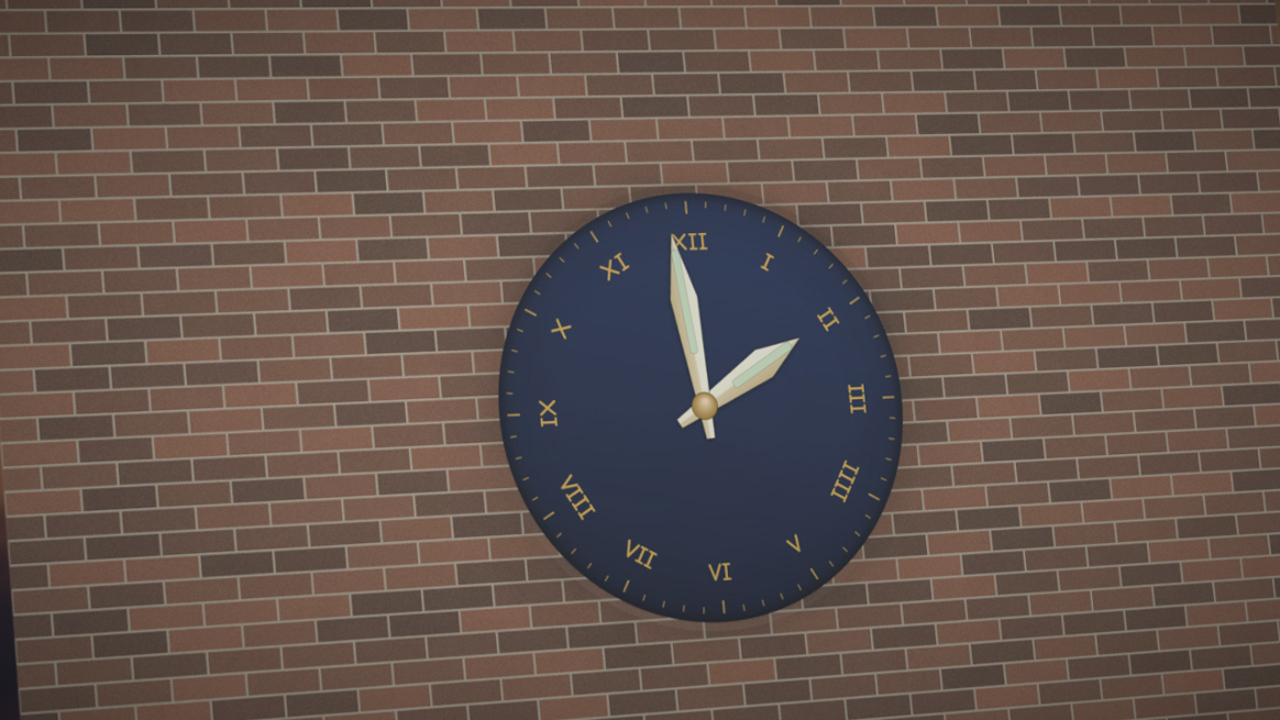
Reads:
1,59
